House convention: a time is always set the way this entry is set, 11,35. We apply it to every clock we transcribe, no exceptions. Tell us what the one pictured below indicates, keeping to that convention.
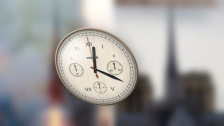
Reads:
12,20
